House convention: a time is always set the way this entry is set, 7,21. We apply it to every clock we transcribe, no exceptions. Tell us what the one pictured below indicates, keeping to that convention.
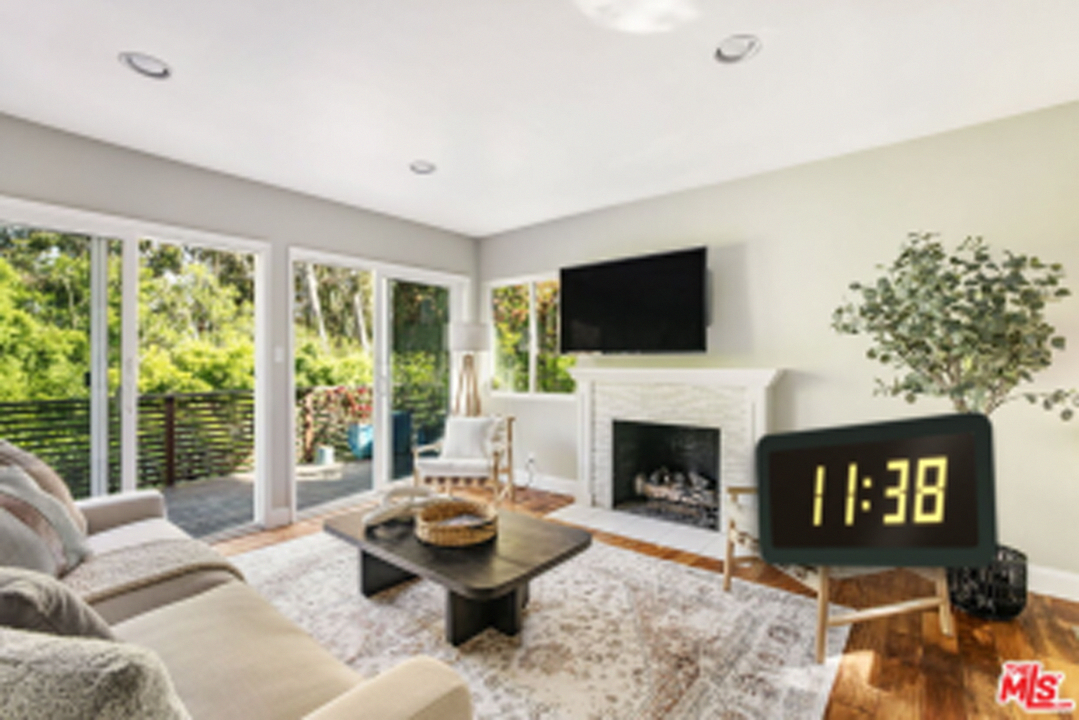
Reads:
11,38
